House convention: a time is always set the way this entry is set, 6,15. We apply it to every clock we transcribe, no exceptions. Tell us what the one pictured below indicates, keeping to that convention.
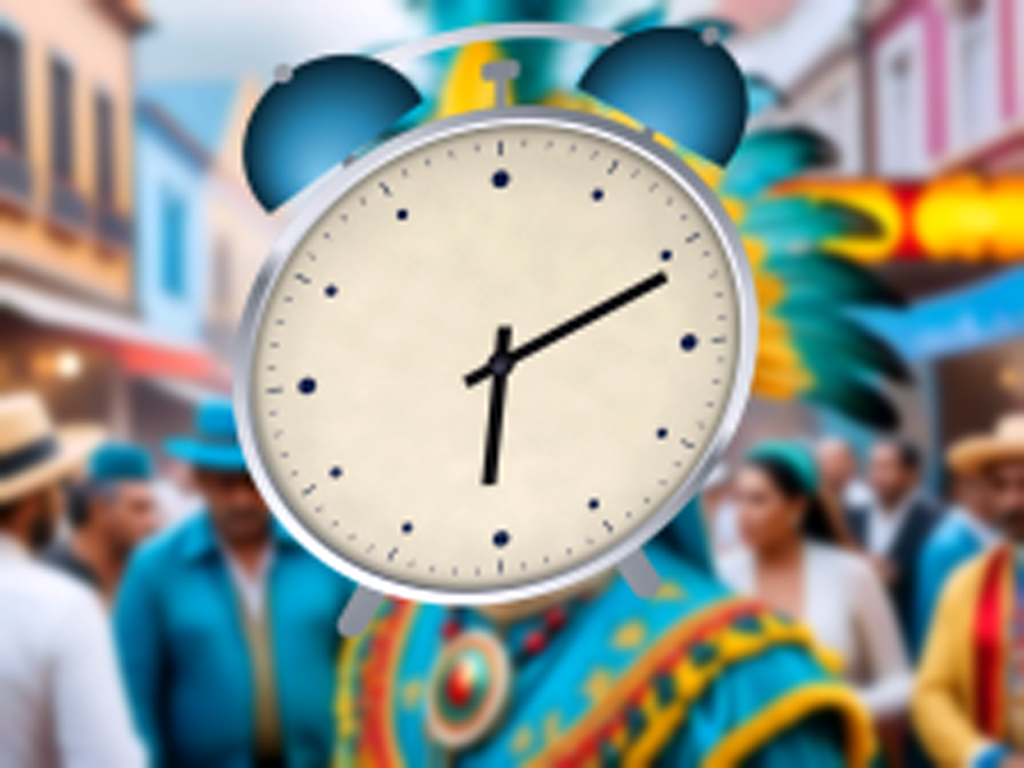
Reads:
6,11
